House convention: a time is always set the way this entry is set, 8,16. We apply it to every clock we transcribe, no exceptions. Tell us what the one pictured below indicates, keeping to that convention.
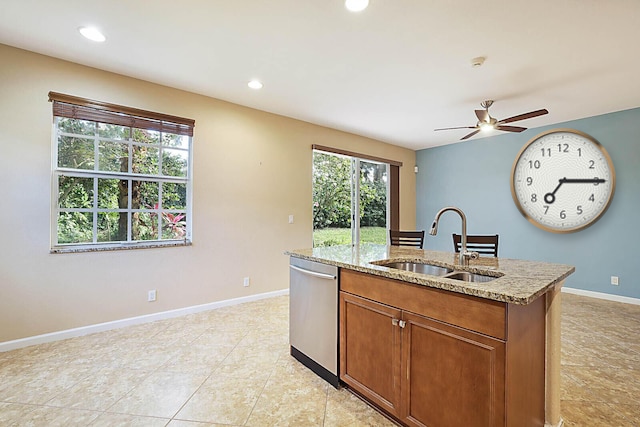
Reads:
7,15
